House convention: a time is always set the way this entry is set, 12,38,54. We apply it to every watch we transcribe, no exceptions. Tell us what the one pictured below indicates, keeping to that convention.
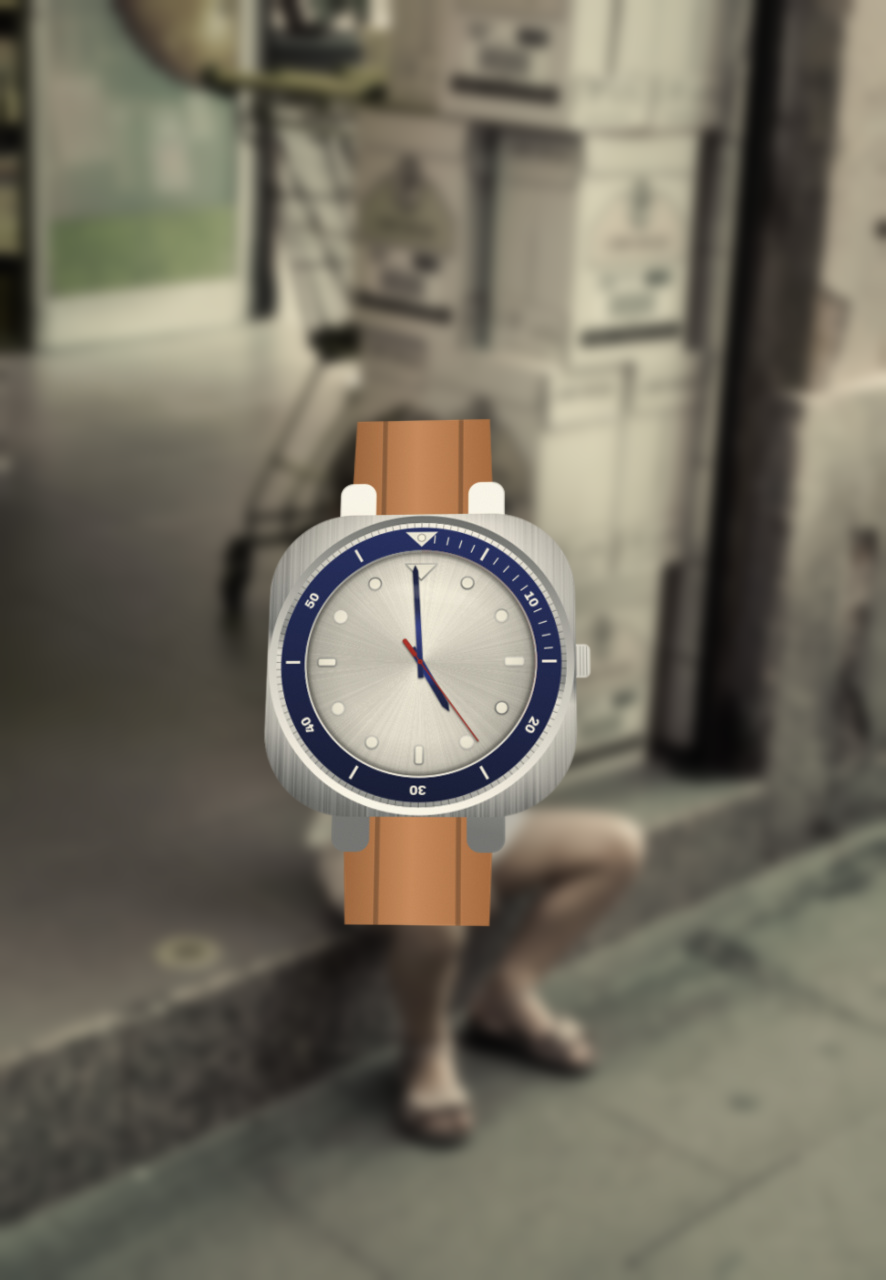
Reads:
4,59,24
